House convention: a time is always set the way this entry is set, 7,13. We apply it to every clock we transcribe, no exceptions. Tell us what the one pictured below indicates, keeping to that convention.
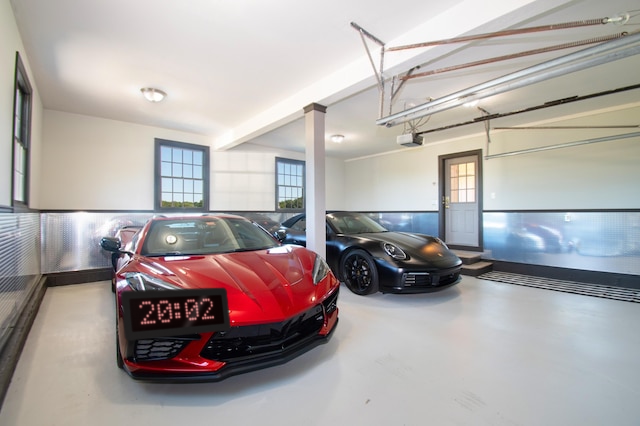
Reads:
20,02
